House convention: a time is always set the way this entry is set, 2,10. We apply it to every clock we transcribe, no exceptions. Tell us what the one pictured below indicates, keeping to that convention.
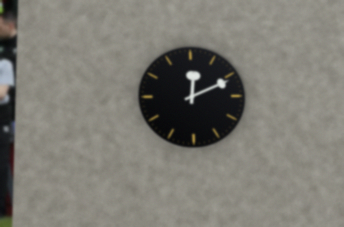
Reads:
12,11
